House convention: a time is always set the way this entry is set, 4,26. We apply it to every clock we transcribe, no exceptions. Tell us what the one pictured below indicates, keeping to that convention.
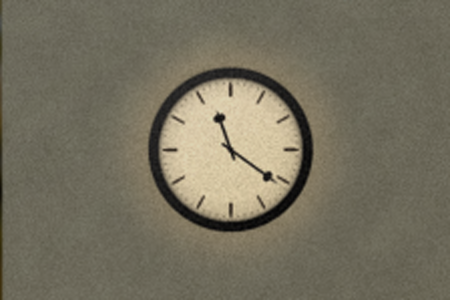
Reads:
11,21
